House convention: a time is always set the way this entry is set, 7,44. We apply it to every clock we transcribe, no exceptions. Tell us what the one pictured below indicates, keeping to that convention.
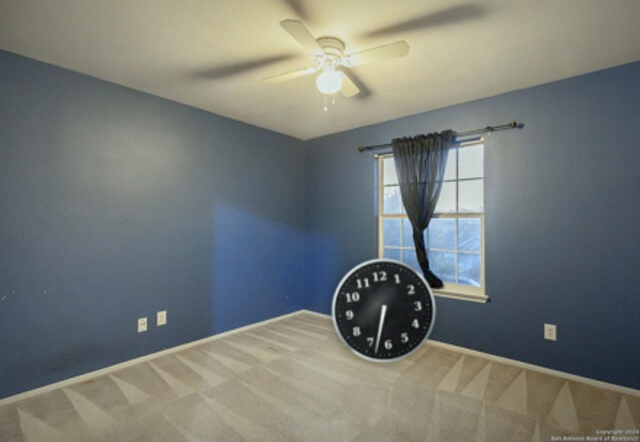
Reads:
6,33
